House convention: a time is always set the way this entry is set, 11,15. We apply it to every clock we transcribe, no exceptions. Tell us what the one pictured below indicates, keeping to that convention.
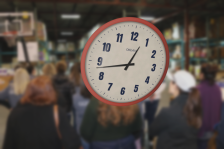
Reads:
12,43
